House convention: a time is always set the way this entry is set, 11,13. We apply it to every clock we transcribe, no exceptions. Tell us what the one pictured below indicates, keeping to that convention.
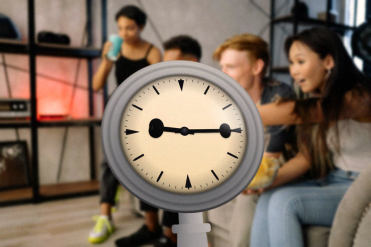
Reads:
9,15
